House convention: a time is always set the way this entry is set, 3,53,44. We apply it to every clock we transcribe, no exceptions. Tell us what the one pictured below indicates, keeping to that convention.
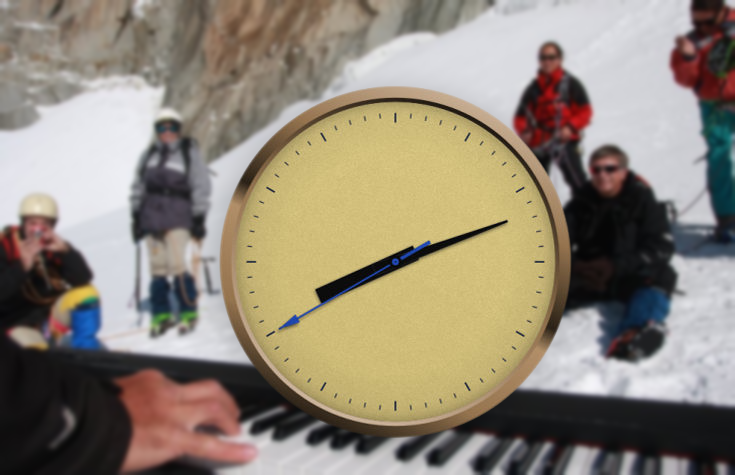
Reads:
8,11,40
